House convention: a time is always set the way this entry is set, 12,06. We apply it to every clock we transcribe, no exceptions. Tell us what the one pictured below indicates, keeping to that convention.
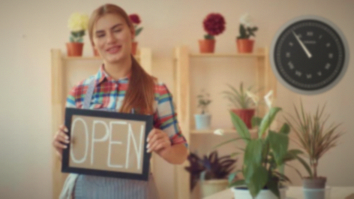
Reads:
10,54
